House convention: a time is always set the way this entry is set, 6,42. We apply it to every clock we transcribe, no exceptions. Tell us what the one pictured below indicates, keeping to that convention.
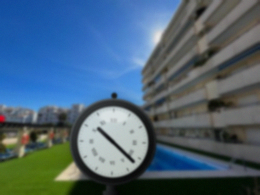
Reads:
10,22
